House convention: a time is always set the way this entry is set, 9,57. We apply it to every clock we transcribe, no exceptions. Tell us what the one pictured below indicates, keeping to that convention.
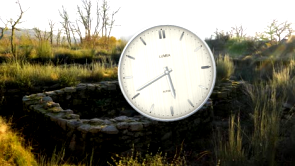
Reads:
5,41
